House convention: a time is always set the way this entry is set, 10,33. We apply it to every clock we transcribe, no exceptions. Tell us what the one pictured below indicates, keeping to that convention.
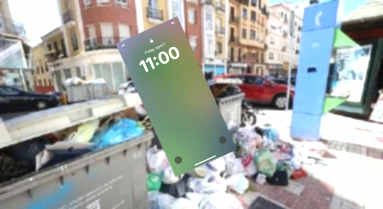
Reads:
11,00
